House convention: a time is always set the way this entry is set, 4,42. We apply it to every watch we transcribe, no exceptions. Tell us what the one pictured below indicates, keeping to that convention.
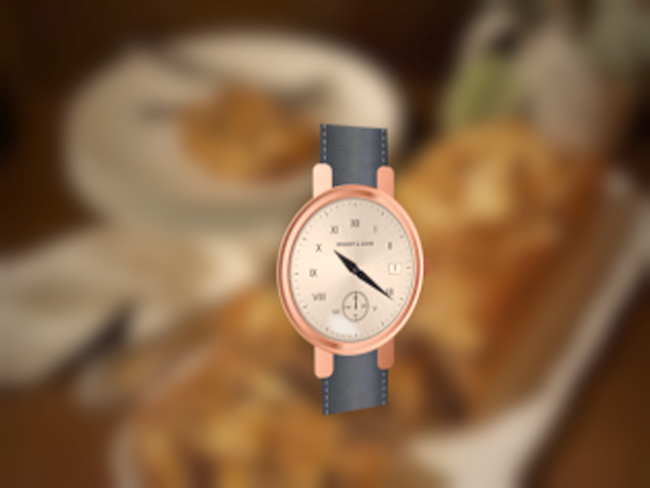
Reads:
10,21
